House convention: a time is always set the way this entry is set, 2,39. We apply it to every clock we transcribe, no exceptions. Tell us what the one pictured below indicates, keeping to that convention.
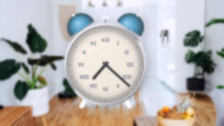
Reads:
7,22
